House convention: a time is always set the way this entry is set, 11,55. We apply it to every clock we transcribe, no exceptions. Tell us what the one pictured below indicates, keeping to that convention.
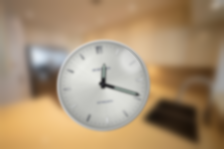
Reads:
12,19
